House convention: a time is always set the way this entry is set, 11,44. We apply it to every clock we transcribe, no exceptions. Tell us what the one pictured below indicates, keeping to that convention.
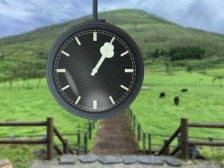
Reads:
1,05
